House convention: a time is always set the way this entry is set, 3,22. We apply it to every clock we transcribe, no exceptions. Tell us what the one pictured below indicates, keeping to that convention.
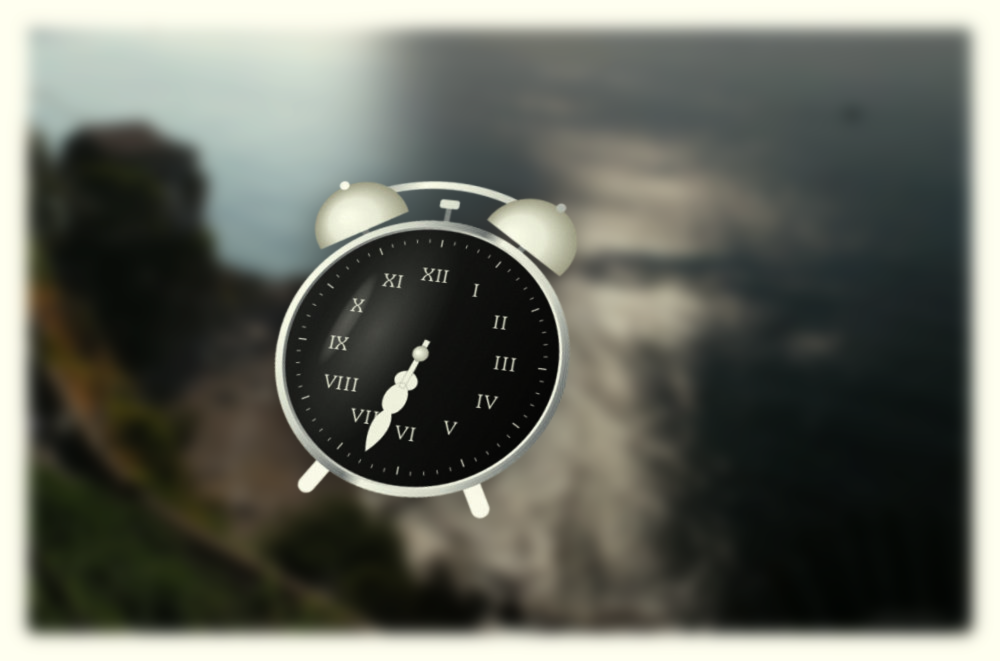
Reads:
6,33
